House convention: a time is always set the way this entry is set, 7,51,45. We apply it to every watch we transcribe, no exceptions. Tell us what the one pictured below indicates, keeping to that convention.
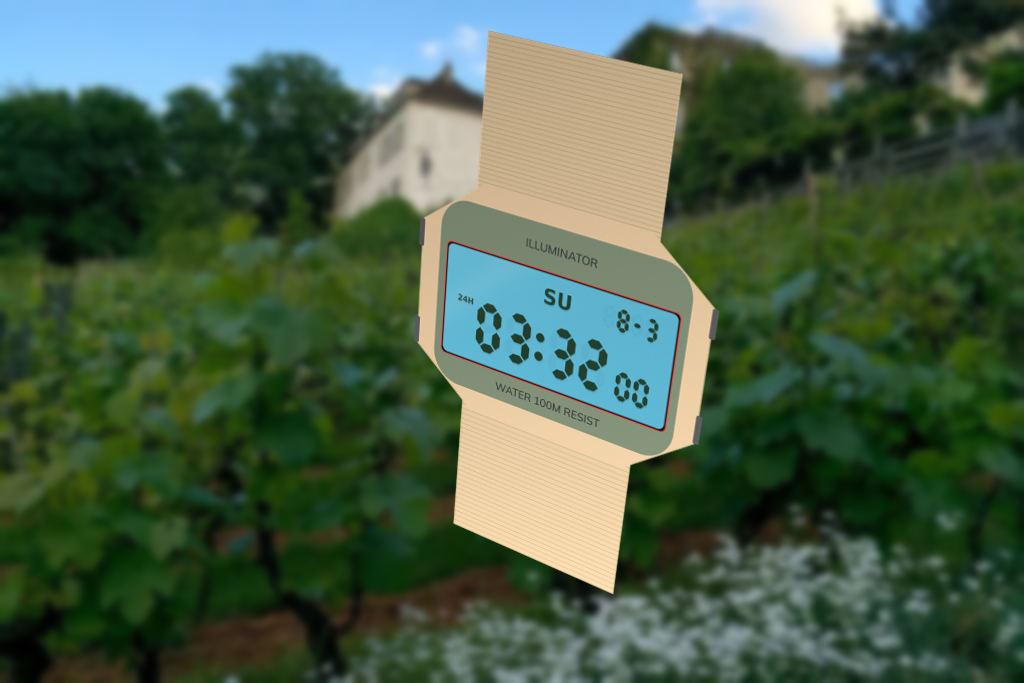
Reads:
3,32,00
